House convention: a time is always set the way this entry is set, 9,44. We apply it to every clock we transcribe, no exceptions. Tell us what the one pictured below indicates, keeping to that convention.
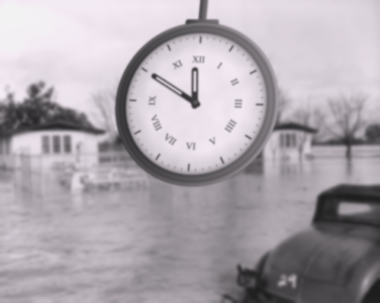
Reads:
11,50
